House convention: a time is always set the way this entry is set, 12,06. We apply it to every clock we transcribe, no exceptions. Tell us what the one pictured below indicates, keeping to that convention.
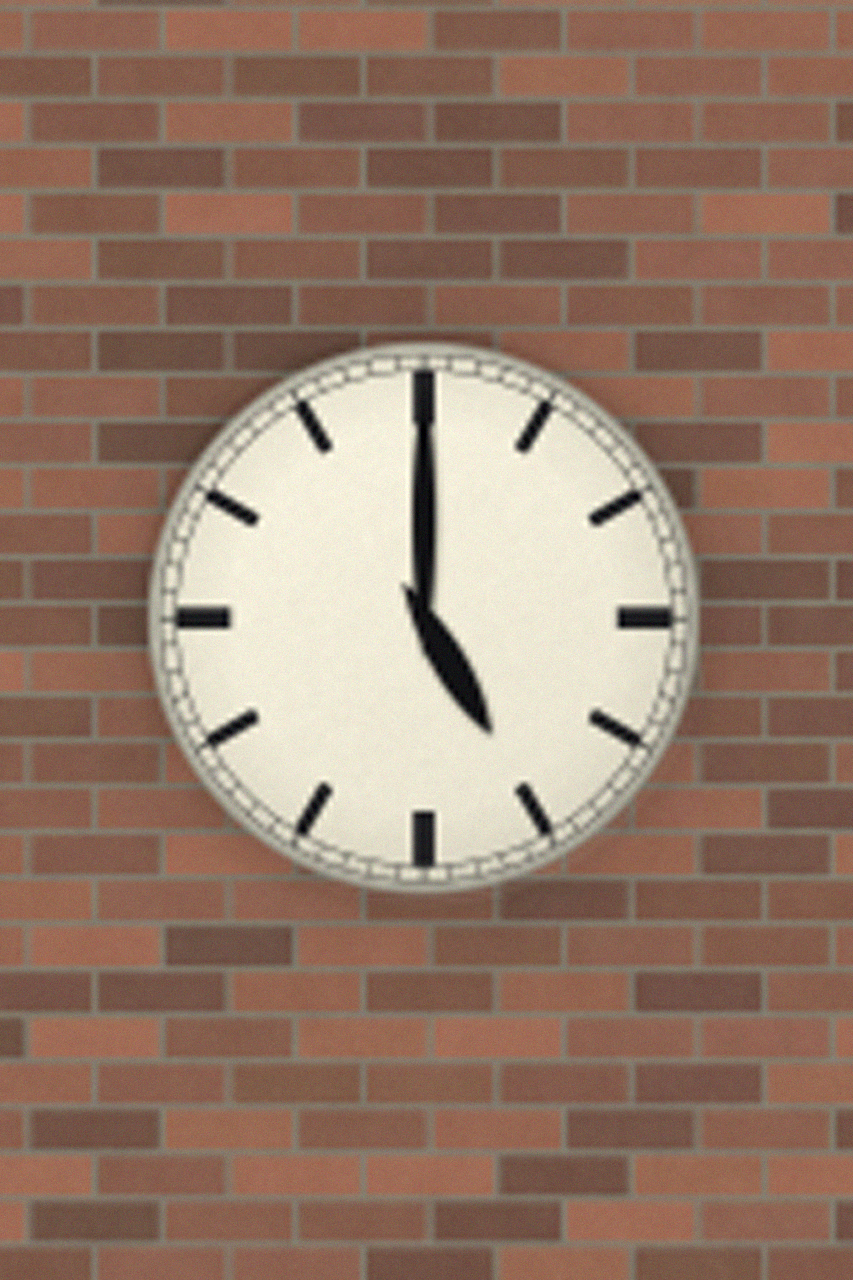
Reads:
5,00
